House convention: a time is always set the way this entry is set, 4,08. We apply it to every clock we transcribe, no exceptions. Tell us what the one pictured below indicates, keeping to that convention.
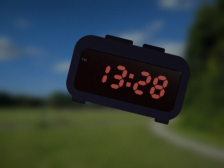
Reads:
13,28
